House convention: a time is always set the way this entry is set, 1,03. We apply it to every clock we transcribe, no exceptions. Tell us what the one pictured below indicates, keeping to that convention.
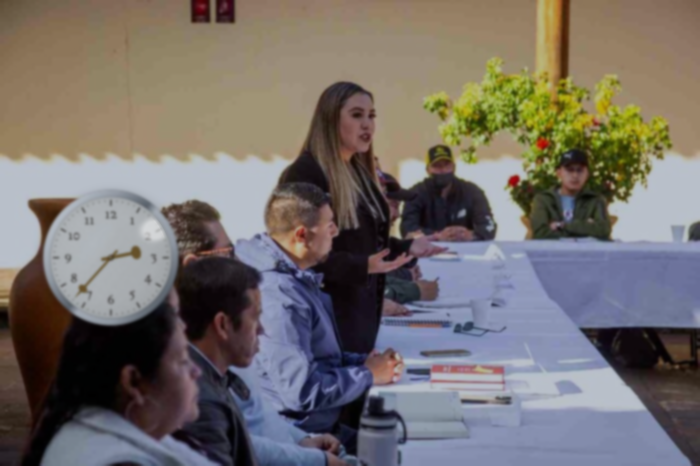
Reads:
2,37
